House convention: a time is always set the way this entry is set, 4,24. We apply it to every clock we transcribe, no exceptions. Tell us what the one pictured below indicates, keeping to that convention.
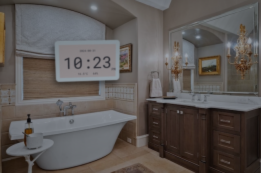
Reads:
10,23
